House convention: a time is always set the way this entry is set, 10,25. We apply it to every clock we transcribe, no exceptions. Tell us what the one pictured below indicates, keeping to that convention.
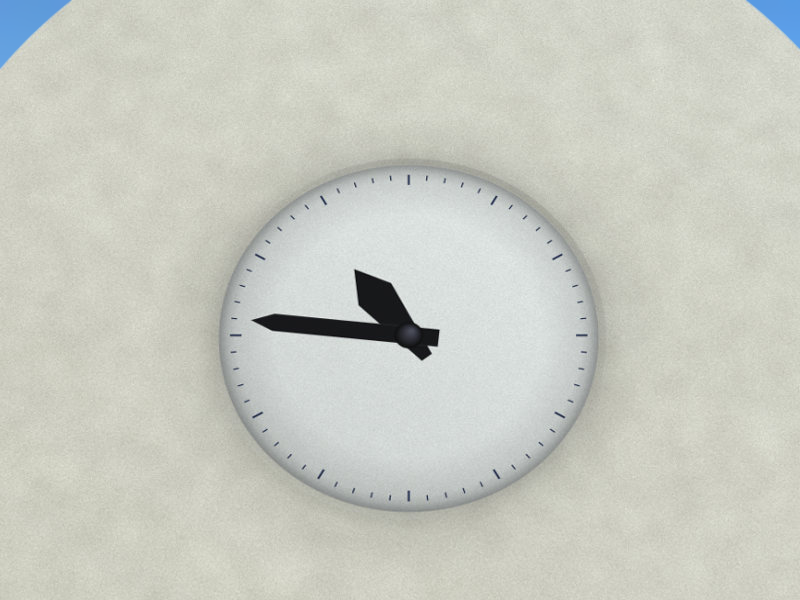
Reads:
10,46
